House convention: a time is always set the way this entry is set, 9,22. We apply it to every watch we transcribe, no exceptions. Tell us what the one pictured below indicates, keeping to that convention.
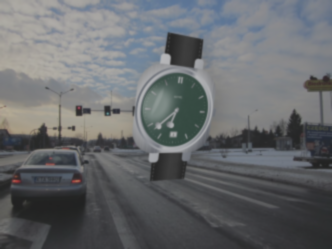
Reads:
6,38
